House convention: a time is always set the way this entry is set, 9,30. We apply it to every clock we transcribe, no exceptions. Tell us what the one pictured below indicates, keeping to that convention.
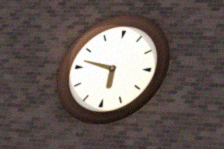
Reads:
5,47
